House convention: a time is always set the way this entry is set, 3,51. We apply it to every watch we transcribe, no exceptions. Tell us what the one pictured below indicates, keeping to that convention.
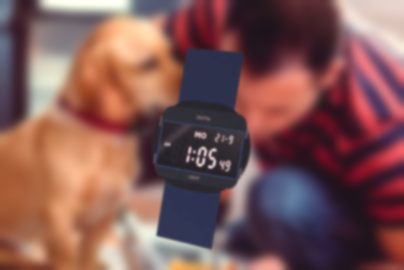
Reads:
1,05
